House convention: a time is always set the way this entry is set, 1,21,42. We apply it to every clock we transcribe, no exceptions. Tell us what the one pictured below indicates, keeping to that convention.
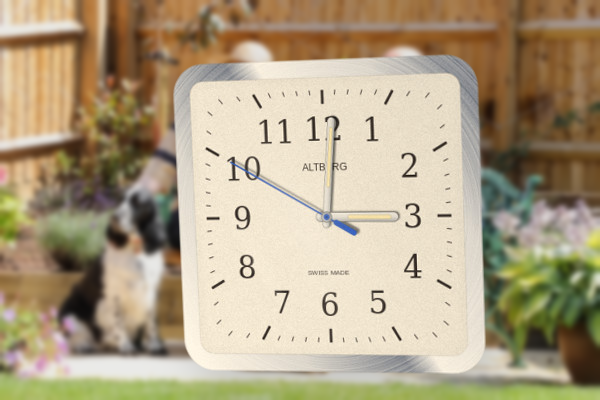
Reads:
3,00,50
